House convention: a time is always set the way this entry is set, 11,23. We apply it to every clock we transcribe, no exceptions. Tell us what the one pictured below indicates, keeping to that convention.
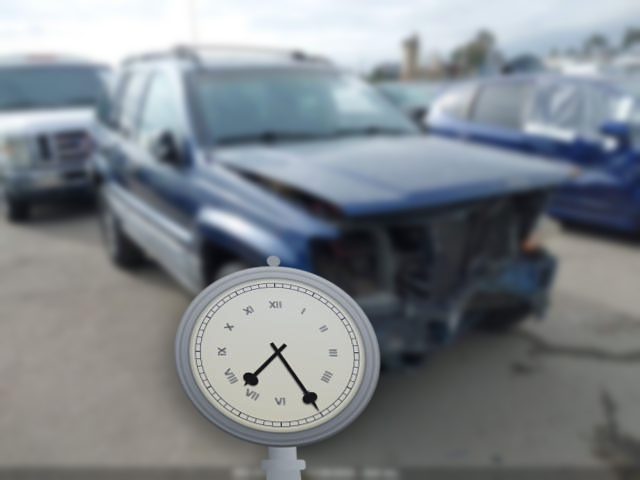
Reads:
7,25
